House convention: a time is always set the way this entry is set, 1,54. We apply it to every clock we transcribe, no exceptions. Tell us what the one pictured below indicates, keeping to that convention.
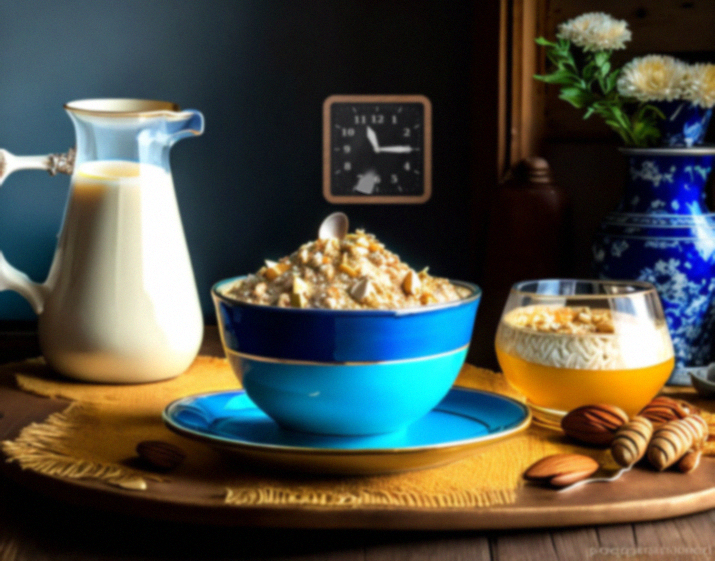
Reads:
11,15
